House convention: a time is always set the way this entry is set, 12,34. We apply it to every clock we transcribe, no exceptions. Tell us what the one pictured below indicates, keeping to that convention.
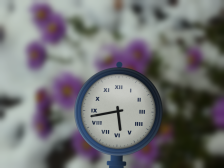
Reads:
5,43
